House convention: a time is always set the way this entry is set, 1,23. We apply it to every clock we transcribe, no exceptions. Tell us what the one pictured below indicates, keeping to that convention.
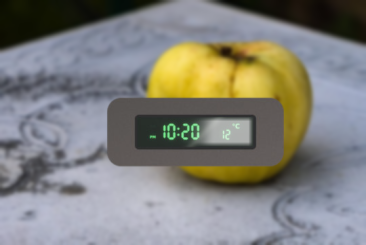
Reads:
10,20
